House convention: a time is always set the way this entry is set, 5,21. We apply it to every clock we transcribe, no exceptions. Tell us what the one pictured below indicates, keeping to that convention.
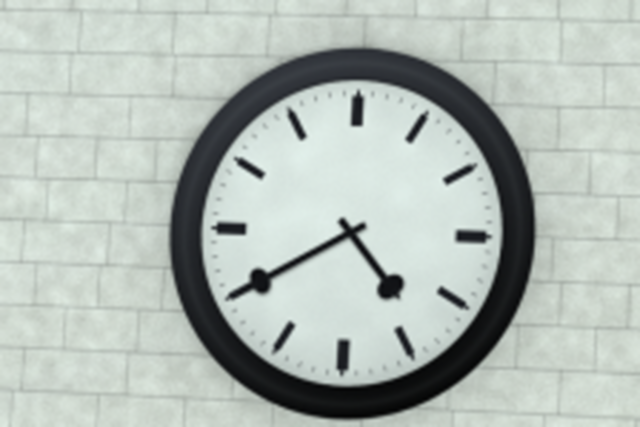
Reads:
4,40
